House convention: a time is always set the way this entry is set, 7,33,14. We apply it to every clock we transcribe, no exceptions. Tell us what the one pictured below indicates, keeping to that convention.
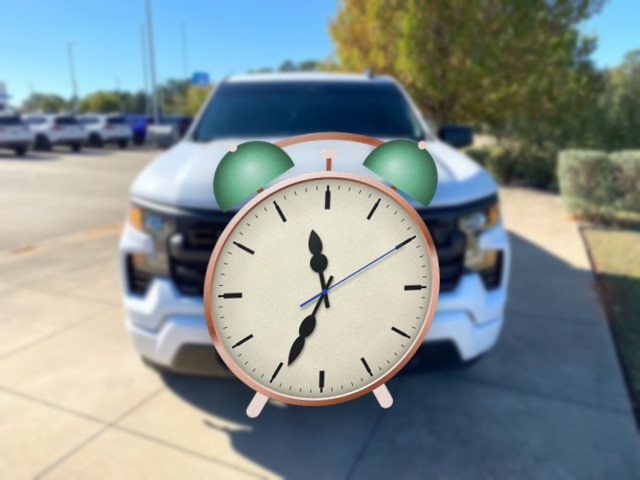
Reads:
11,34,10
